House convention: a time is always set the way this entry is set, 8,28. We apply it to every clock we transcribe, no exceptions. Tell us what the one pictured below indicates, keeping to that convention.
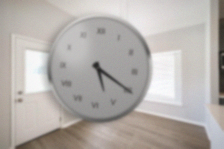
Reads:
5,20
